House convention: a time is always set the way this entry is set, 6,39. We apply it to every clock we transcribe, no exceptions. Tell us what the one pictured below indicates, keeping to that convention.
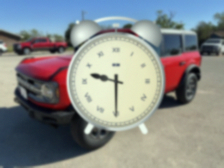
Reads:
9,30
